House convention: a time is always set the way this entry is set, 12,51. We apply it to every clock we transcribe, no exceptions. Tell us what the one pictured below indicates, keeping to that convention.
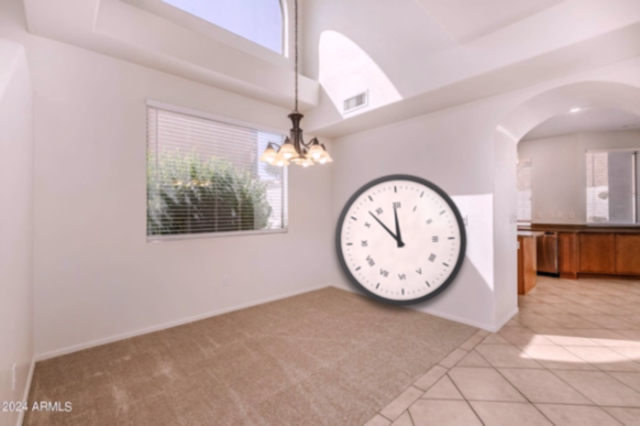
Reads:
11,53
